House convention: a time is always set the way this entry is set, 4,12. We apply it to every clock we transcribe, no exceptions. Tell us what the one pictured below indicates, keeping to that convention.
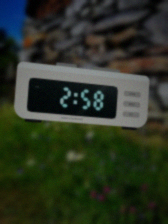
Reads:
2,58
